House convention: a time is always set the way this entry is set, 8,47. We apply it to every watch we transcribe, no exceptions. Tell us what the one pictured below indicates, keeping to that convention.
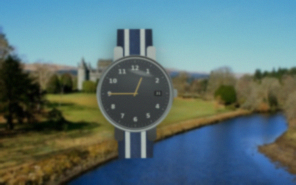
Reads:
12,45
